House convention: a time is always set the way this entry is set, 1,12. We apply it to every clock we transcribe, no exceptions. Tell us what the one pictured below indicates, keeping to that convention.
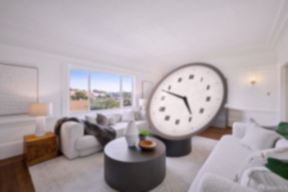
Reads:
4,48
